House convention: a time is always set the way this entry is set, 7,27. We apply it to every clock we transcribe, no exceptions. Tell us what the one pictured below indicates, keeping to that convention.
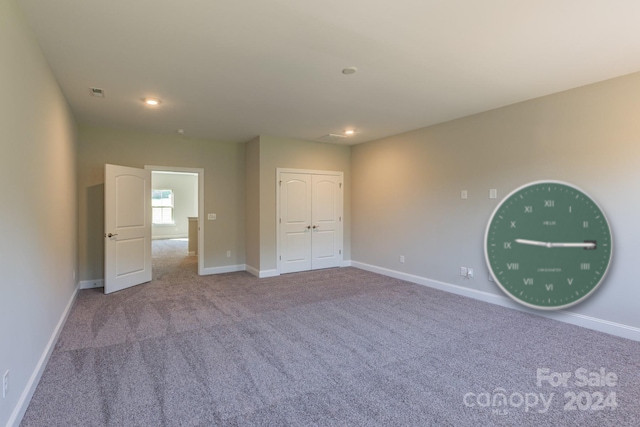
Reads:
9,15
